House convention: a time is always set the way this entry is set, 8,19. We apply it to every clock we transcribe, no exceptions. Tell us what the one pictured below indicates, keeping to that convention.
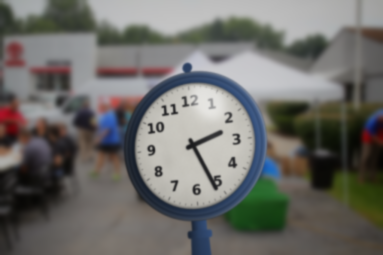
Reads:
2,26
